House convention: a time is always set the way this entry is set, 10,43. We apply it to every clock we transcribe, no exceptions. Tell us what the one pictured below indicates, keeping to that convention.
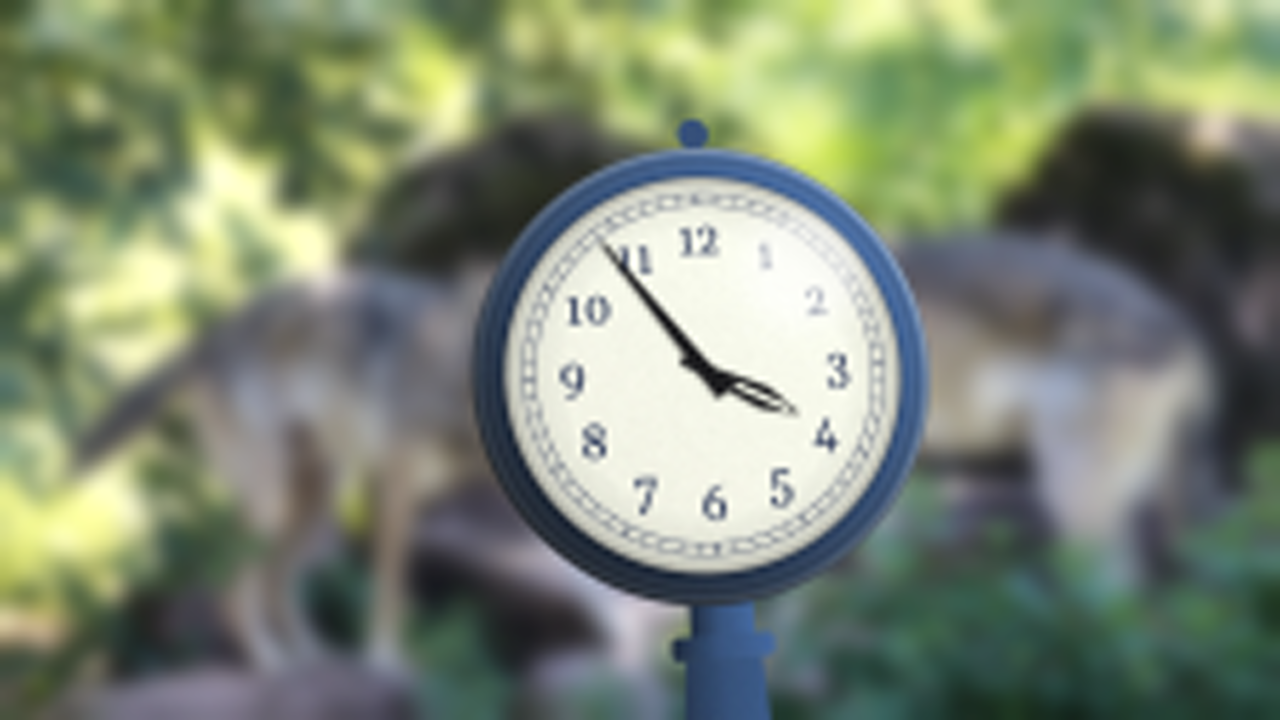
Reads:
3,54
